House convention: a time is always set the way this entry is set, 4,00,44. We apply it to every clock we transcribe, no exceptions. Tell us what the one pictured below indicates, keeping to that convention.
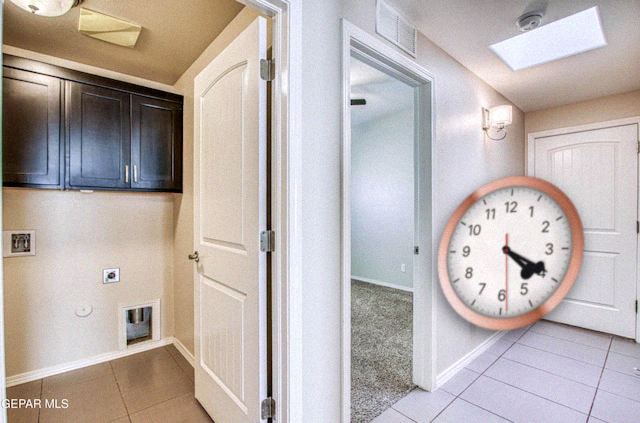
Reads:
4,19,29
